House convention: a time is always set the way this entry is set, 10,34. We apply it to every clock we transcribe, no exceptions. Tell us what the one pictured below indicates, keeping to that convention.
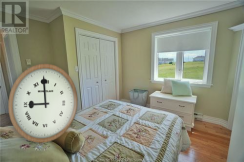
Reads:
8,59
